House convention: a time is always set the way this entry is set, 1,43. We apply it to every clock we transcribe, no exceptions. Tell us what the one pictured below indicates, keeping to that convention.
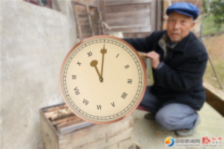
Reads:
11,00
